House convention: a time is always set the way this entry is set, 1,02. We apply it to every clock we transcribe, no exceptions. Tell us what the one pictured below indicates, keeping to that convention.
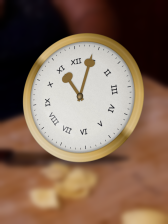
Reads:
11,04
